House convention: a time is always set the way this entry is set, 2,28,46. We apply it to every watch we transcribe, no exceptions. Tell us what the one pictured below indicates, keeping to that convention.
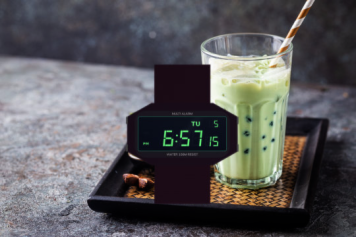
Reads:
6,57,15
